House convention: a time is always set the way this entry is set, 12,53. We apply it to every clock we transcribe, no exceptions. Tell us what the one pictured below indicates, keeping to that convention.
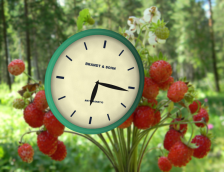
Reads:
6,16
